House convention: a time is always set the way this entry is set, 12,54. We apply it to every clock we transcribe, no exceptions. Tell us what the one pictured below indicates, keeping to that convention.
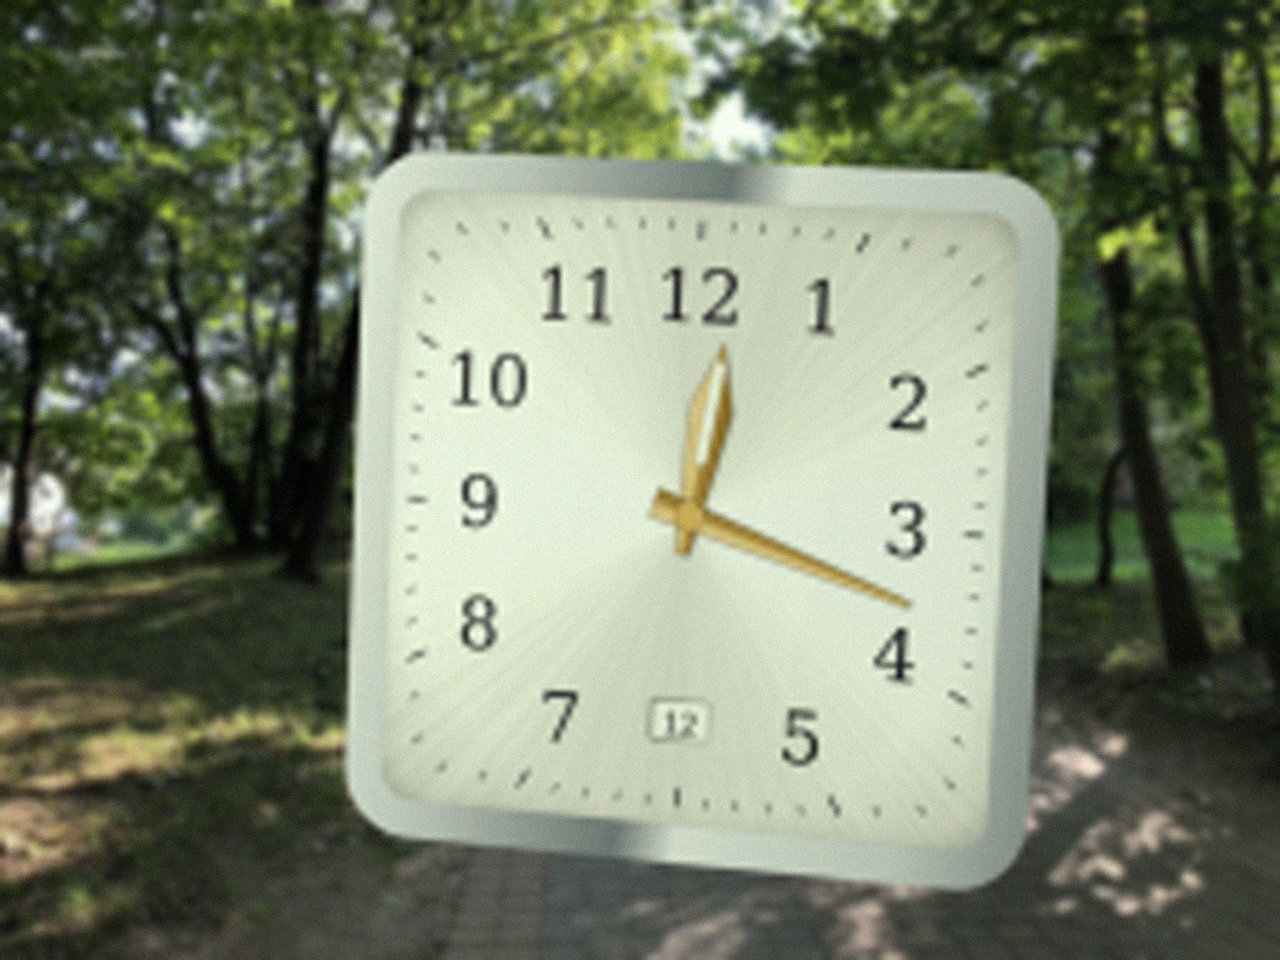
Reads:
12,18
